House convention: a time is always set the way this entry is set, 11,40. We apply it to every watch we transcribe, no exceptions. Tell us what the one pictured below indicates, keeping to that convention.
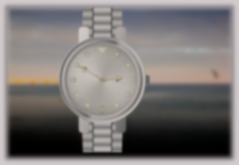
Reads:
2,50
